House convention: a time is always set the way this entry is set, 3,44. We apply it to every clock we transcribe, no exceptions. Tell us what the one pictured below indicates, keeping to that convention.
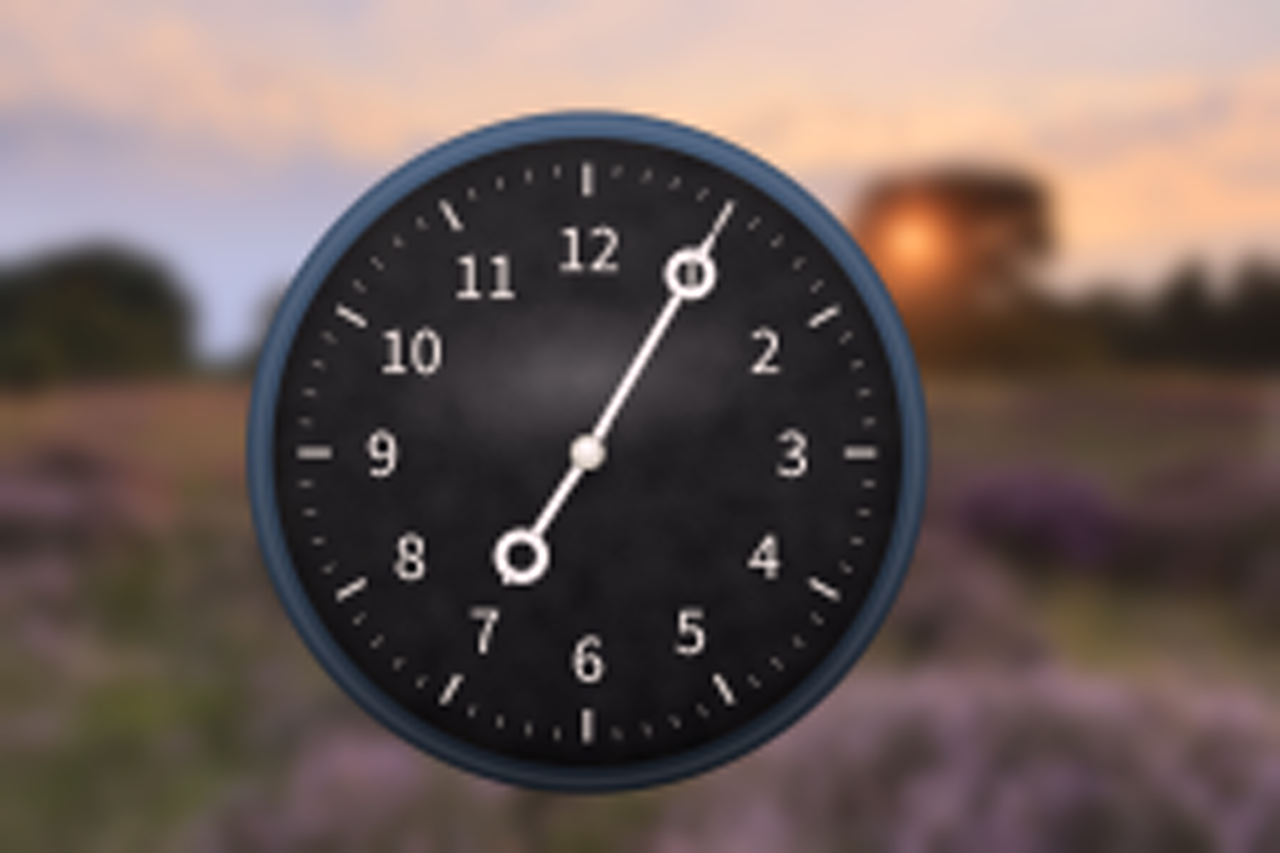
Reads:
7,05
